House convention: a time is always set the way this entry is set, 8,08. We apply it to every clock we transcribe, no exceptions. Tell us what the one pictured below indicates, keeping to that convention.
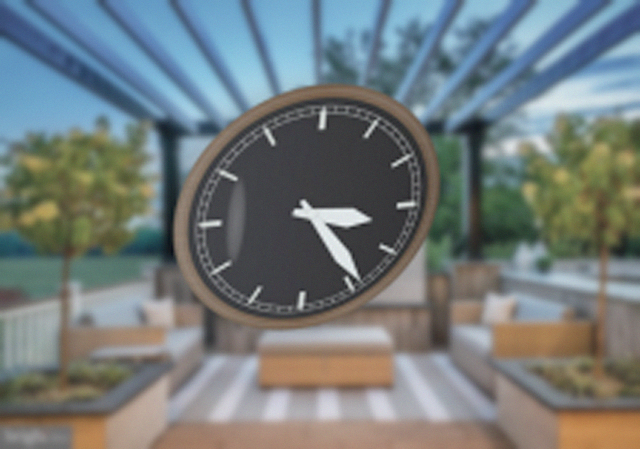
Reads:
3,24
